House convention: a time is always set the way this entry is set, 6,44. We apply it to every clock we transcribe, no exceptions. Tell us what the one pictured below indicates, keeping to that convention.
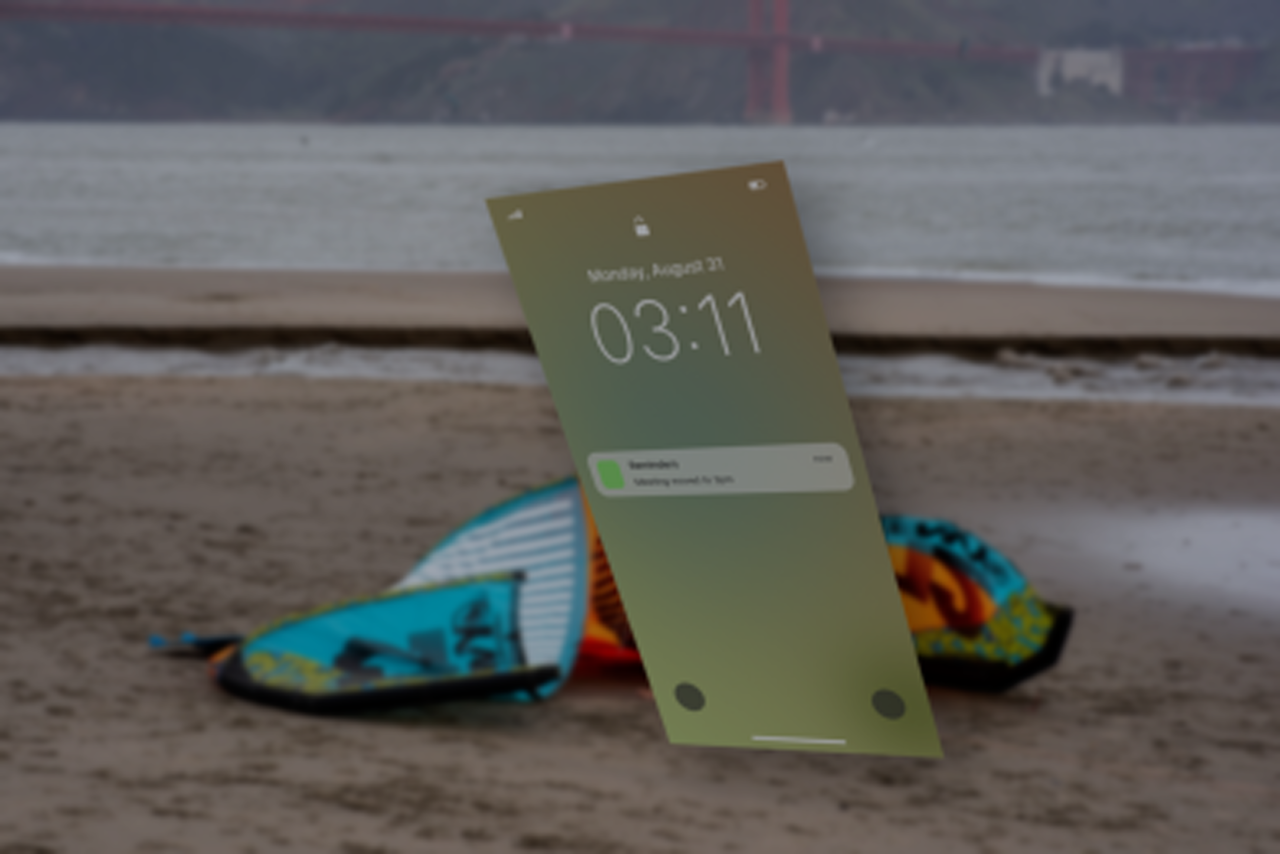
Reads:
3,11
